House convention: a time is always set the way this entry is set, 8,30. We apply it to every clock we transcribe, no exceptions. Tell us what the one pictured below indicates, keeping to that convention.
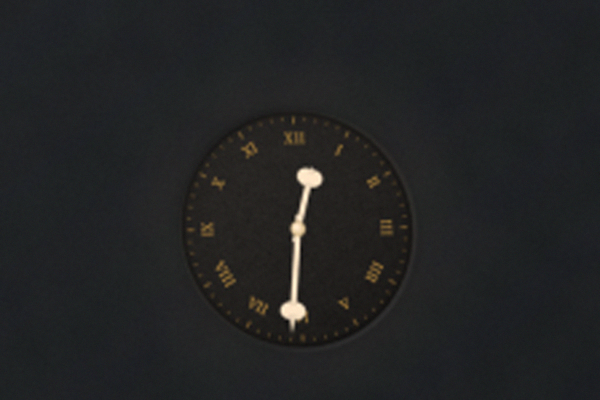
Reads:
12,31
